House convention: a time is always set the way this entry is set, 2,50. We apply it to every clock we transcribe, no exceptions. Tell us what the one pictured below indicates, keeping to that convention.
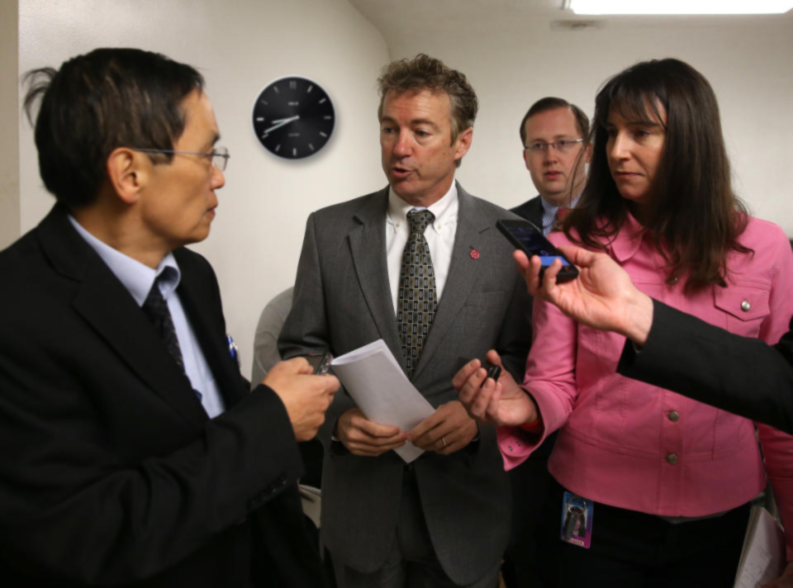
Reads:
8,41
